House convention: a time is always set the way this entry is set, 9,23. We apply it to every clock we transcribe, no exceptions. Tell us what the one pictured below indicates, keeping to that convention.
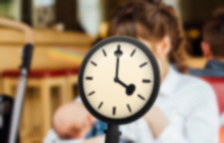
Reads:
4,00
